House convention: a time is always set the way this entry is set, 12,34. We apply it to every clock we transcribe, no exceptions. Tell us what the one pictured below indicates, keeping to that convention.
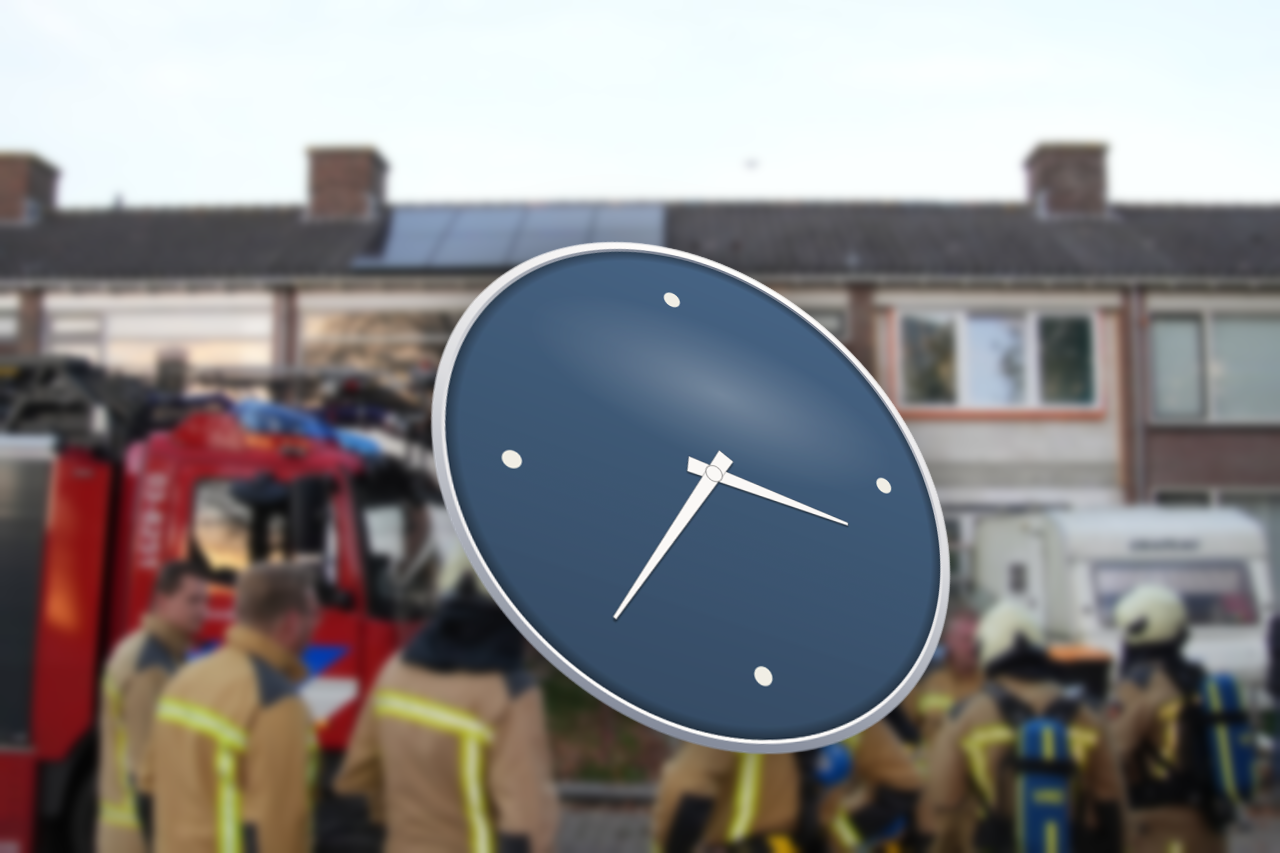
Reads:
3,37
